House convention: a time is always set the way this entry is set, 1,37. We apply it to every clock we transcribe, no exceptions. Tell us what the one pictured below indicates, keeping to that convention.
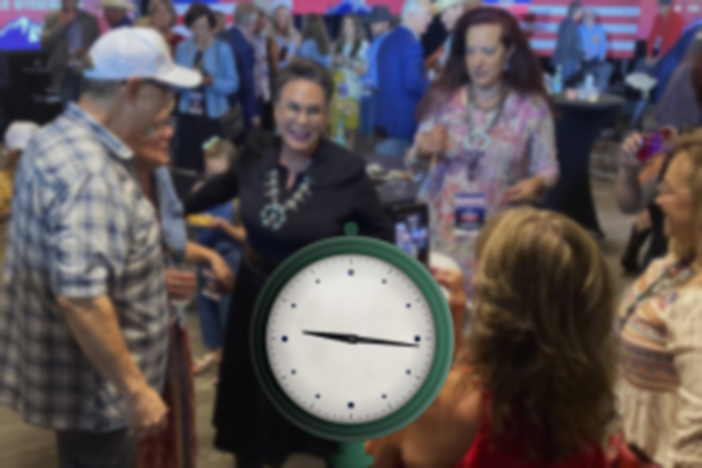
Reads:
9,16
